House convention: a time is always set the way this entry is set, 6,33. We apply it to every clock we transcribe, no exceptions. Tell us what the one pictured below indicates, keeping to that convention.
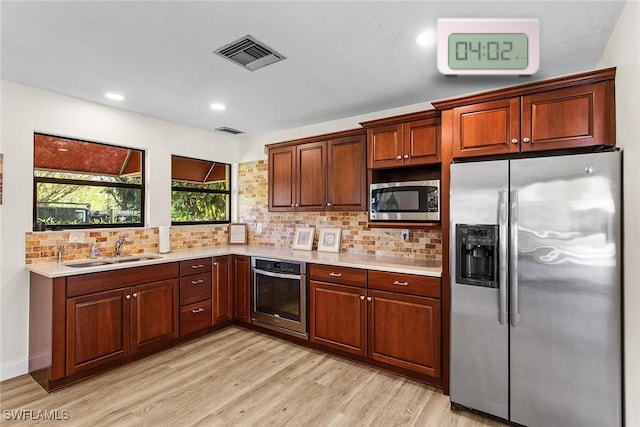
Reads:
4,02
